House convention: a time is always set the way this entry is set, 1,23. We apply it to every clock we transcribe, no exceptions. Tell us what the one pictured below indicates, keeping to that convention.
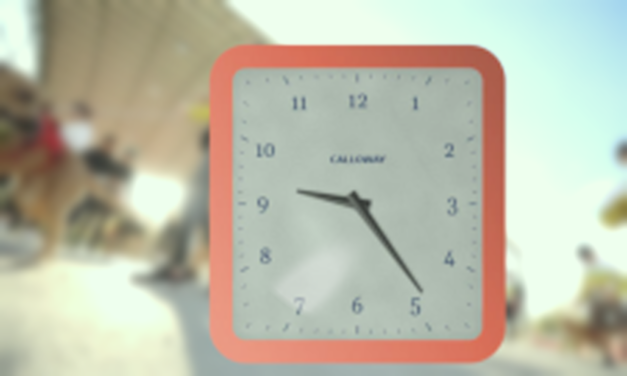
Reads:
9,24
